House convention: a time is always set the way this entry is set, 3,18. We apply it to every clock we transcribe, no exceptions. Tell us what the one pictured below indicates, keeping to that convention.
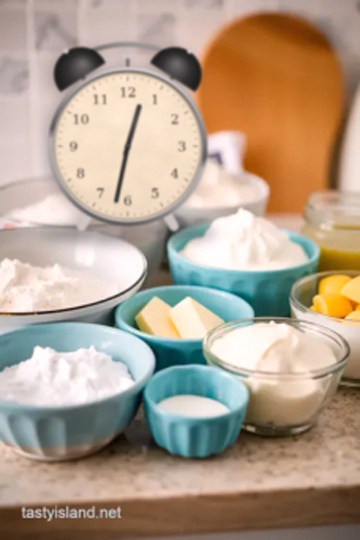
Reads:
12,32
